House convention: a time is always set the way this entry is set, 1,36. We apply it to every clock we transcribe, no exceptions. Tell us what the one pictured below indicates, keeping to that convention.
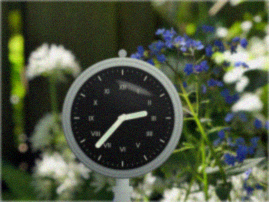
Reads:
2,37
